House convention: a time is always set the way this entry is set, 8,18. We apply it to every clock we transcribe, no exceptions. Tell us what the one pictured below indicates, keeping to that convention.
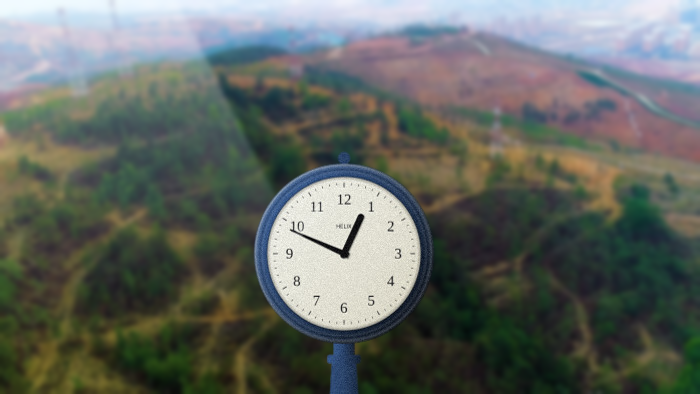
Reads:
12,49
